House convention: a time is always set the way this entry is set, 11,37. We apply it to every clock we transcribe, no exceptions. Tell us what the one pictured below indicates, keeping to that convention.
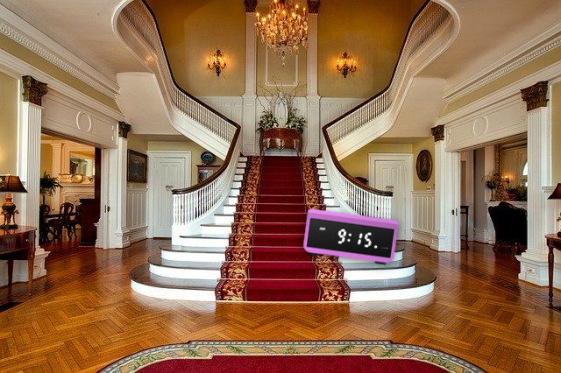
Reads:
9,15
